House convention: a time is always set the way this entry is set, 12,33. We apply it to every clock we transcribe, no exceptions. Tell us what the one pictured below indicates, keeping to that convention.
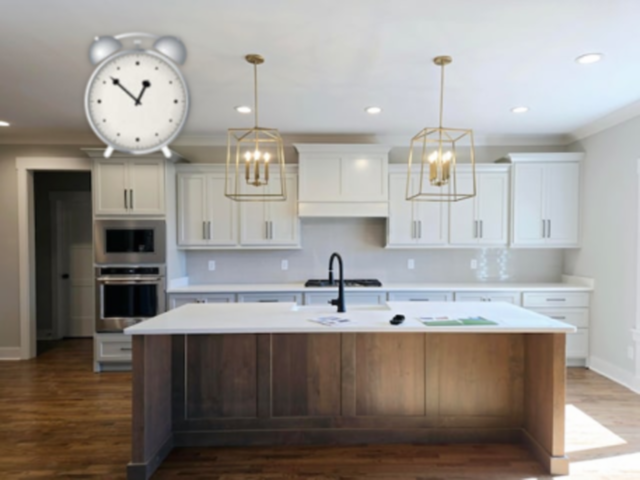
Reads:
12,52
